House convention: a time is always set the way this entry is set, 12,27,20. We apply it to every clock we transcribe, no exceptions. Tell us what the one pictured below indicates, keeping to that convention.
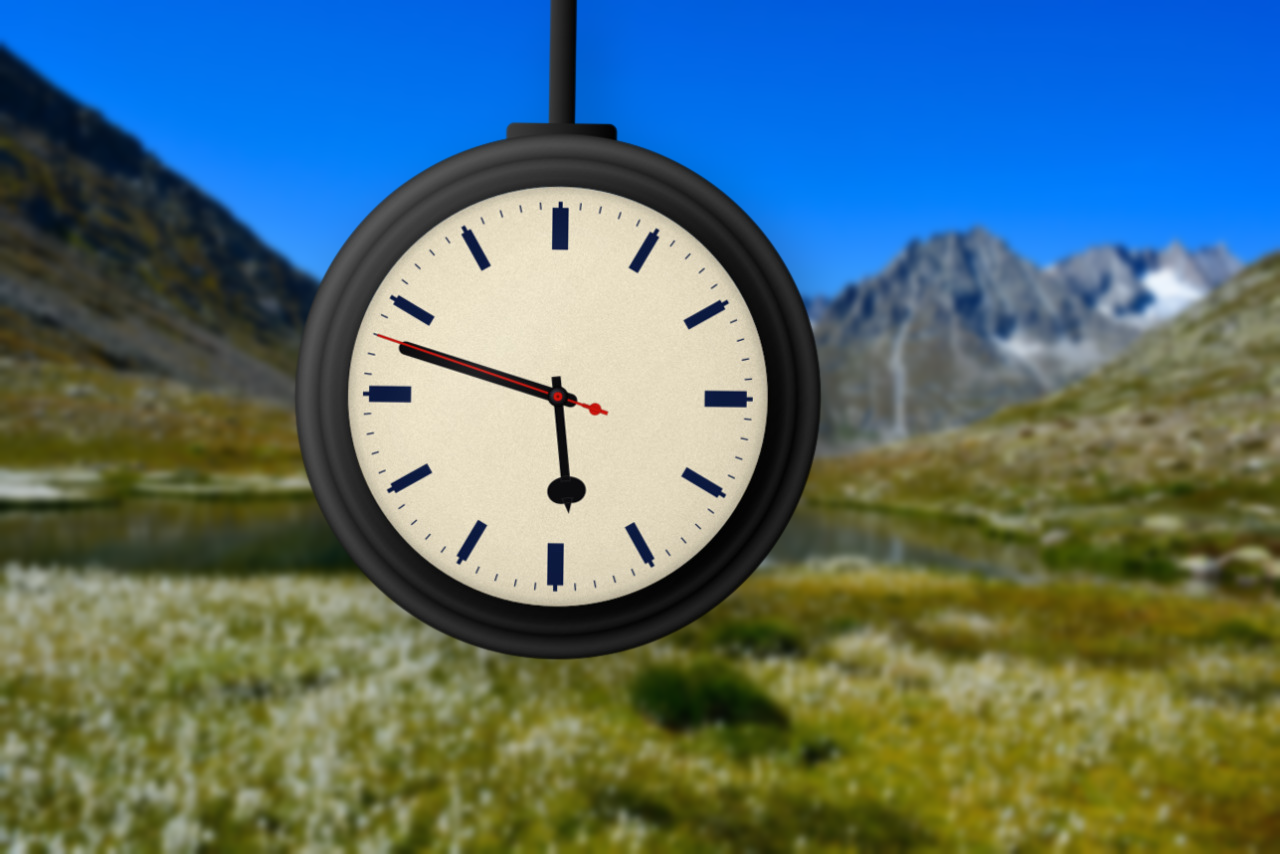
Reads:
5,47,48
